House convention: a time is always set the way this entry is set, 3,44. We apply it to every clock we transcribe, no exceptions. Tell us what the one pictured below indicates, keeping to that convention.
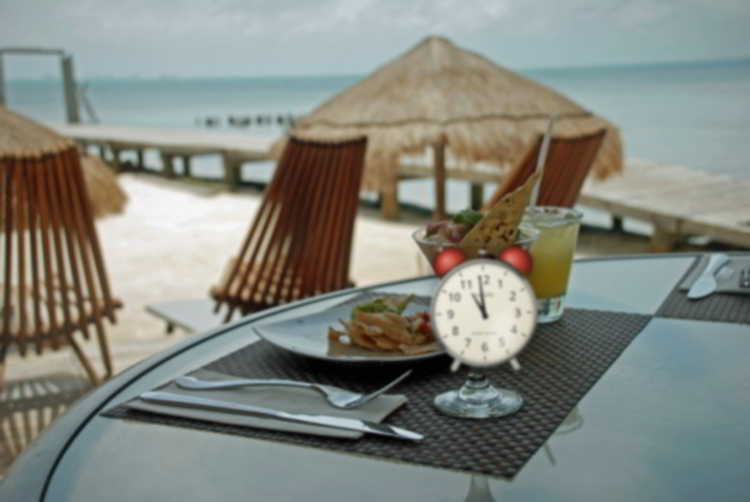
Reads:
10,59
